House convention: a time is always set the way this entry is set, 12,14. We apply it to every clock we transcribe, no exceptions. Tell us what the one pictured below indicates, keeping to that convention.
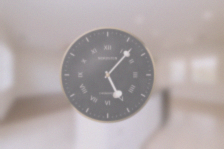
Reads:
5,07
